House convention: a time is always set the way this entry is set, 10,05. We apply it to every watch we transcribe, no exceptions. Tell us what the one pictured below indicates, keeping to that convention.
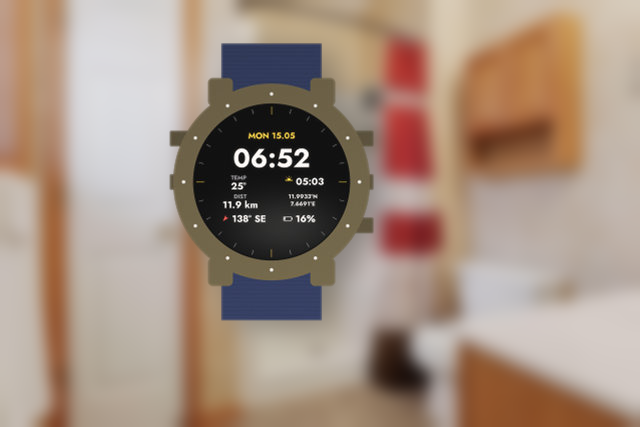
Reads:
6,52
